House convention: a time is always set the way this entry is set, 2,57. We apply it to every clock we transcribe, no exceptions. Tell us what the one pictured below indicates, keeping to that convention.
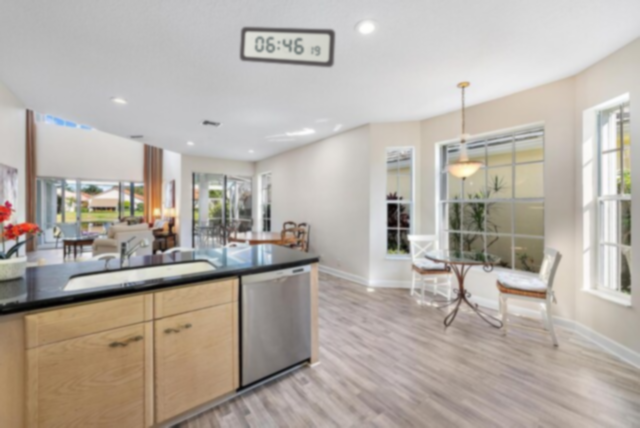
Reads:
6,46
